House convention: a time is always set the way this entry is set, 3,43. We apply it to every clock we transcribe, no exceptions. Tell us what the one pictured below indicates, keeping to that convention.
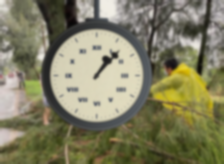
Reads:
1,07
